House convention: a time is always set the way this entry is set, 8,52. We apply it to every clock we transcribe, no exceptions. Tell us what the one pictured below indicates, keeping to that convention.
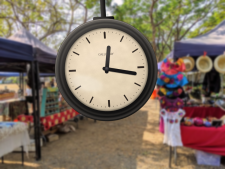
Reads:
12,17
